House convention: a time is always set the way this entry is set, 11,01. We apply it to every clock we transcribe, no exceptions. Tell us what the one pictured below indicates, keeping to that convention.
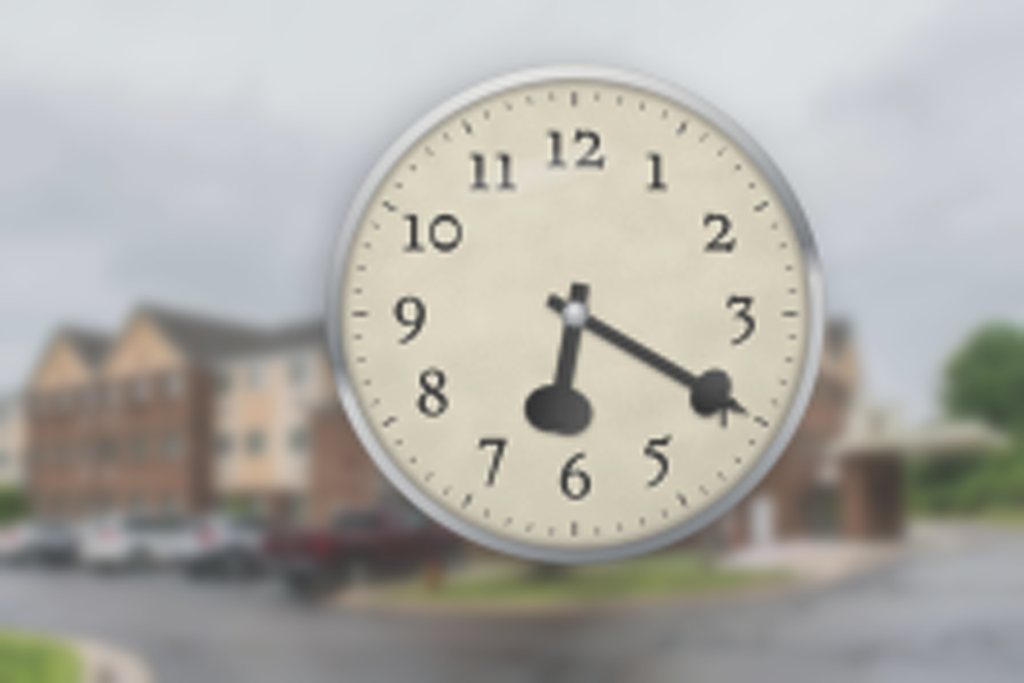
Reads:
6,20
